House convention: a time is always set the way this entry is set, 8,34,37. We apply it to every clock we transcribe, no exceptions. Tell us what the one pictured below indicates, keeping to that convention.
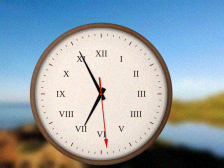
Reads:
6,55,29
